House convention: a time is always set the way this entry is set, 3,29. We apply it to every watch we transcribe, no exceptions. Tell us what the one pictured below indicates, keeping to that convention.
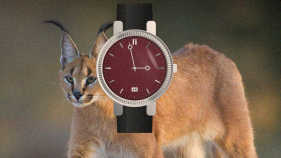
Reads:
2,58
